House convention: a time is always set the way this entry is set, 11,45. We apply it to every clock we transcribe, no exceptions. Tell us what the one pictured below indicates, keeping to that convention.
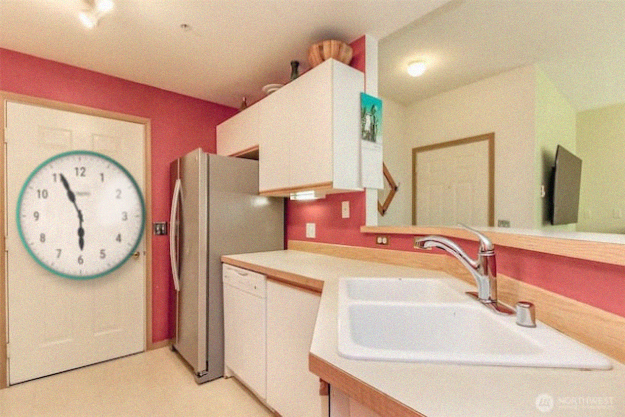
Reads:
5,56
